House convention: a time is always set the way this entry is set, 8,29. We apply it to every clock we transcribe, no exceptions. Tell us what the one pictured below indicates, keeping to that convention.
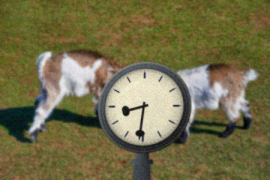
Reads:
8,31
